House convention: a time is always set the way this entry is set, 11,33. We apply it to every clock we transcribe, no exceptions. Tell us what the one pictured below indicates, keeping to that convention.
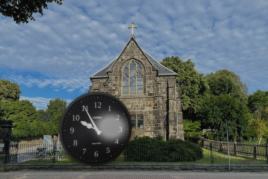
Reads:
9,55
